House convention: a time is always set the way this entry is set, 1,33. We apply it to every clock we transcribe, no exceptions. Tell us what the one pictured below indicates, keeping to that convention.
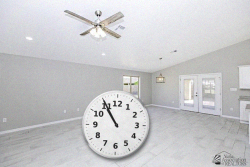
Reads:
10,55
